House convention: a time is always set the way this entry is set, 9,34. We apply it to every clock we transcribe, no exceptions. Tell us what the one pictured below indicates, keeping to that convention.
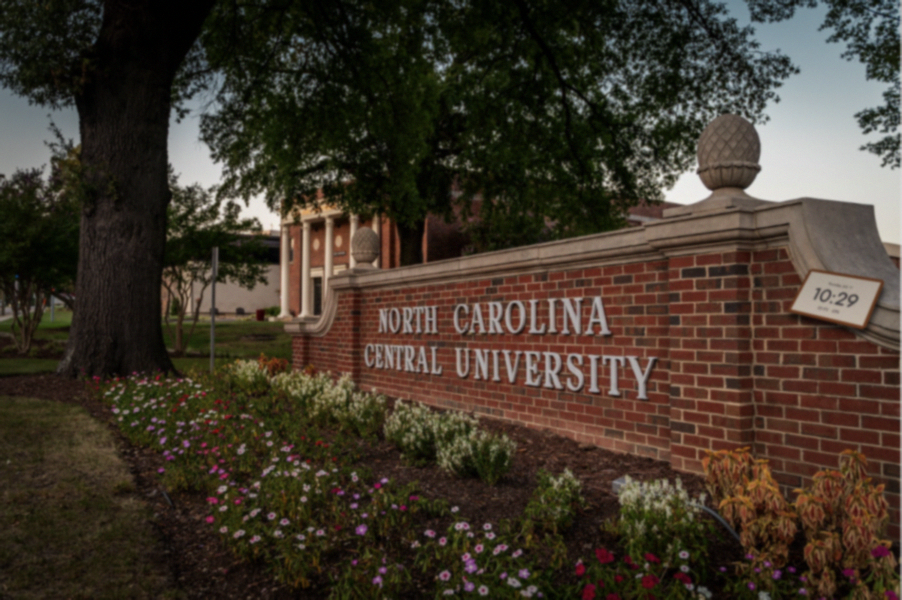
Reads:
10,29
